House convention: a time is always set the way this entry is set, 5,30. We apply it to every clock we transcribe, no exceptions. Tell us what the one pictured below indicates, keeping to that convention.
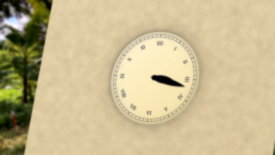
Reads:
3,17
